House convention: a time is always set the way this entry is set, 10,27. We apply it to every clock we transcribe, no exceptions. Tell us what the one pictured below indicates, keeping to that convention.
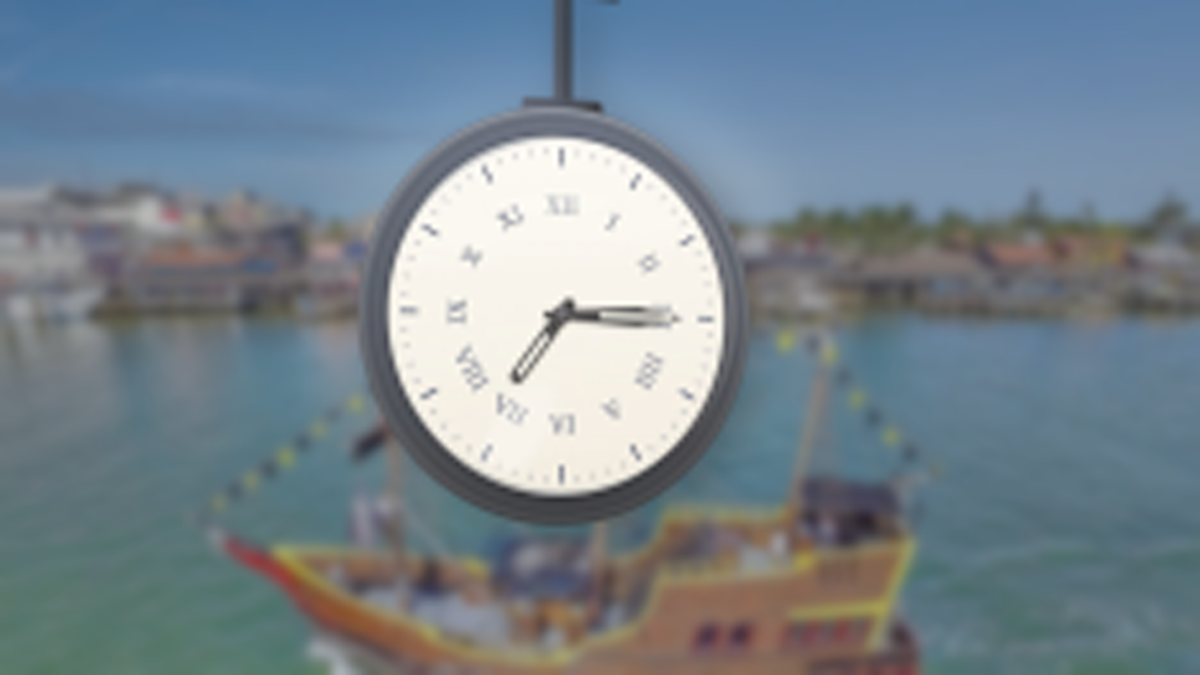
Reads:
7,15
